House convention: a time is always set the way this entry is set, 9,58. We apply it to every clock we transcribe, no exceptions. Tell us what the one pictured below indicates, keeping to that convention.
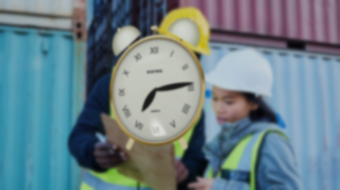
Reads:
7,14
